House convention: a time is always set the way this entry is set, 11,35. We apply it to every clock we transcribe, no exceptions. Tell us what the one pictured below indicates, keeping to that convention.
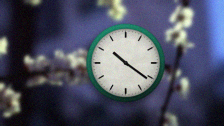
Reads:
10,21
